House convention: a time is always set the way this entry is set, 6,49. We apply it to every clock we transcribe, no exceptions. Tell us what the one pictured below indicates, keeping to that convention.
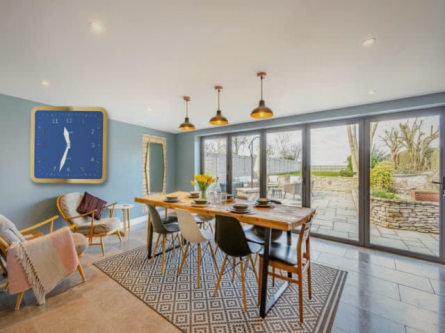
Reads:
11,33
